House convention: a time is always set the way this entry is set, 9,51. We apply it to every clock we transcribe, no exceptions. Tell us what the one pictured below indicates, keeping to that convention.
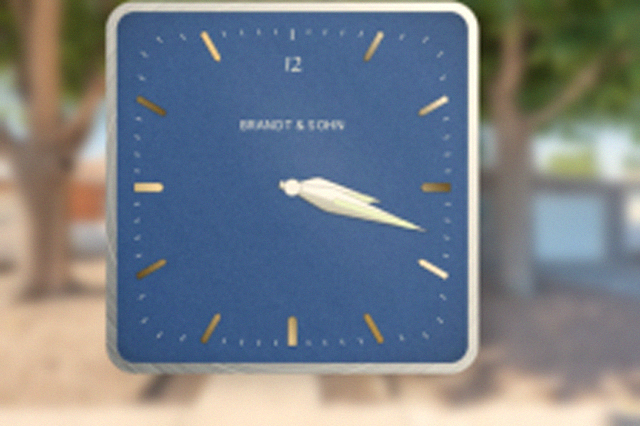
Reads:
3,18
